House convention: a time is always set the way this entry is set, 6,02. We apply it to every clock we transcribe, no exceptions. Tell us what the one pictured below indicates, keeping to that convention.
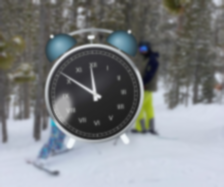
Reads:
11,51
